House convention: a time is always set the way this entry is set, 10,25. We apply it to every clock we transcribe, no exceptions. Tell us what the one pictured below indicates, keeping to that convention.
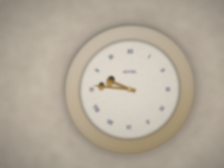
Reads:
9,46
